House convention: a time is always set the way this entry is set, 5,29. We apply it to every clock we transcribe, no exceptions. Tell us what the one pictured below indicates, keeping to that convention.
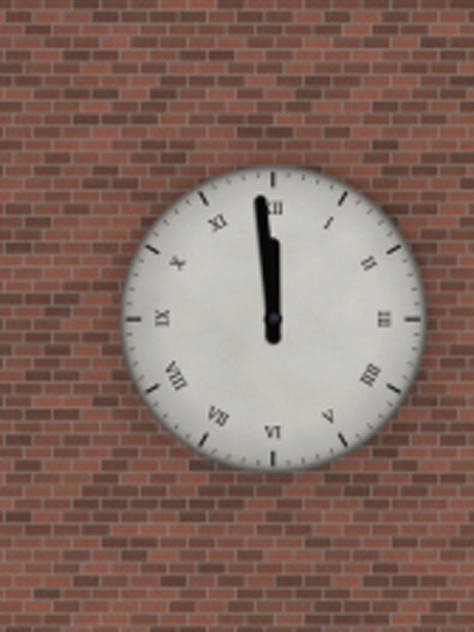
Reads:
11,59
